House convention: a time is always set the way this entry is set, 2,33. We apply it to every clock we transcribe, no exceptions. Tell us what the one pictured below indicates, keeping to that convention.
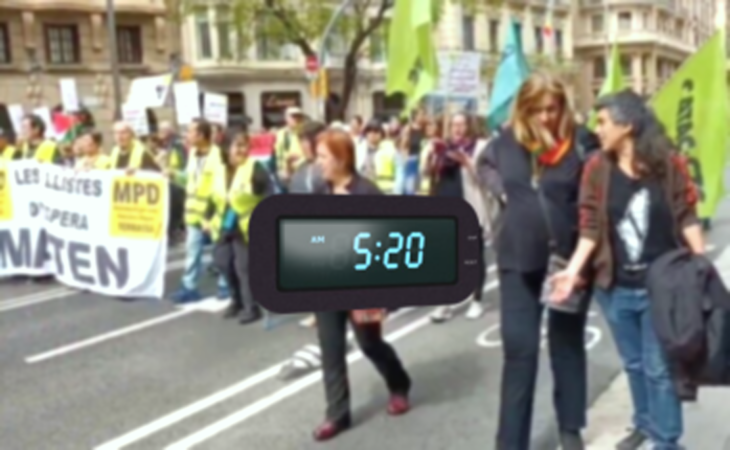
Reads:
5,20
